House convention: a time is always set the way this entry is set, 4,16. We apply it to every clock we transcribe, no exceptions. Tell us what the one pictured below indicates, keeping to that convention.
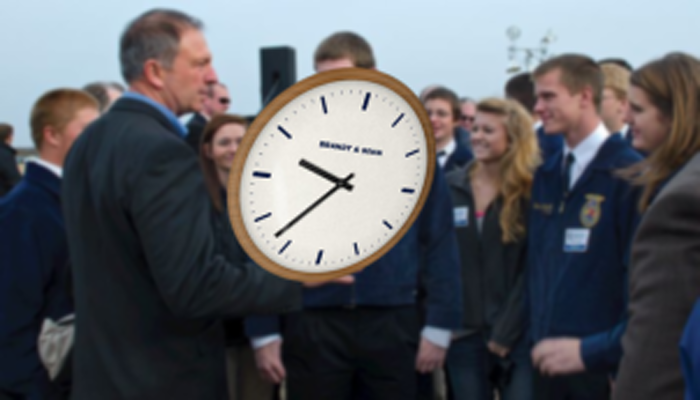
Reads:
9,37
